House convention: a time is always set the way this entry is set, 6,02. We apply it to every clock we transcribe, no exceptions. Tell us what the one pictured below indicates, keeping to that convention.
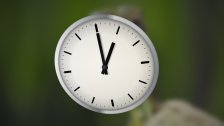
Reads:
1,00
